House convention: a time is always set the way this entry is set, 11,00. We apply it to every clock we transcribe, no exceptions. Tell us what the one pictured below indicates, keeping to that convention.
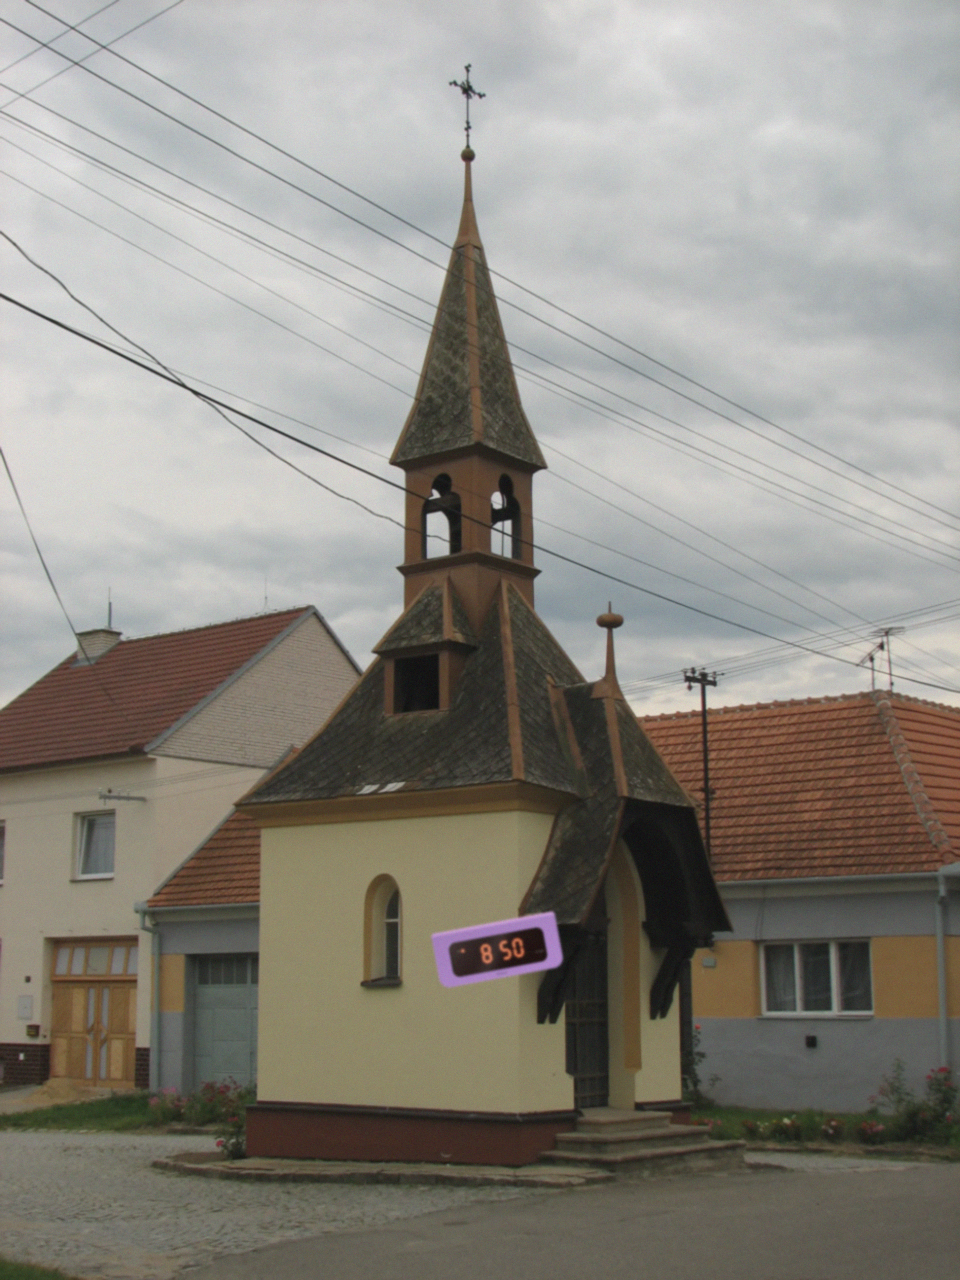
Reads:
8,50
